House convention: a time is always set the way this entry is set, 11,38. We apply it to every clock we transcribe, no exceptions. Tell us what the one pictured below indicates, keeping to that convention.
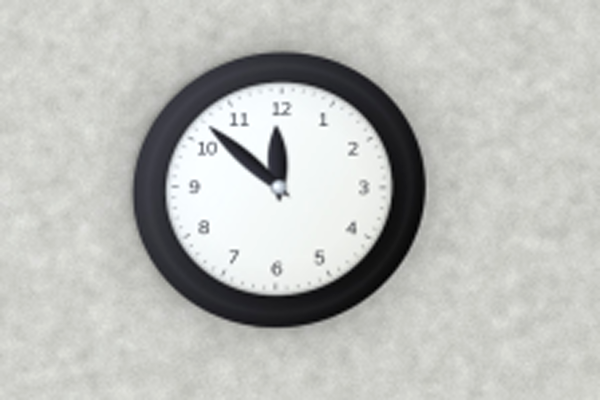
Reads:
11,52
